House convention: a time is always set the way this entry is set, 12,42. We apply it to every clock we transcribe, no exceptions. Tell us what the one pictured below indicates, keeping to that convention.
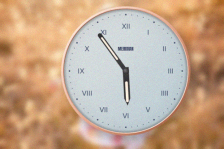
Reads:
5,54
